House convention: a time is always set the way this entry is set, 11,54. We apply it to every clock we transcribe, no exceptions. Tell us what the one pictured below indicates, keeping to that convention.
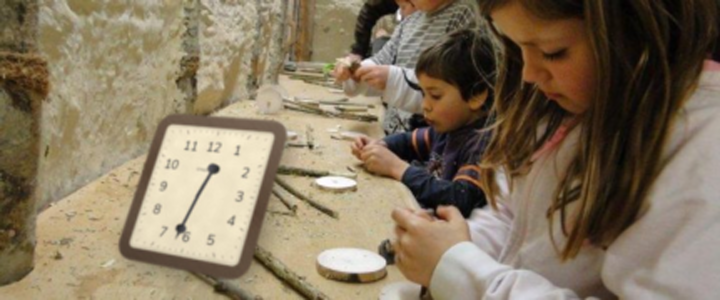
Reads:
12,32
